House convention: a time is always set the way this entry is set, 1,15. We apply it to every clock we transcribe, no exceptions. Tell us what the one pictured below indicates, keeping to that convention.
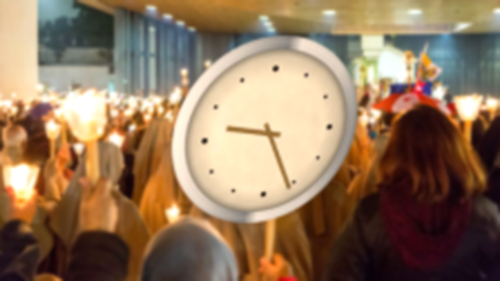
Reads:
9,26
